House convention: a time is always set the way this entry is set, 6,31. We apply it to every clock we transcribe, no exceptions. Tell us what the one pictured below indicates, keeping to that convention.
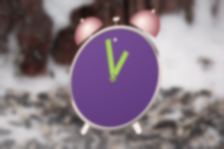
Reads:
12,58
